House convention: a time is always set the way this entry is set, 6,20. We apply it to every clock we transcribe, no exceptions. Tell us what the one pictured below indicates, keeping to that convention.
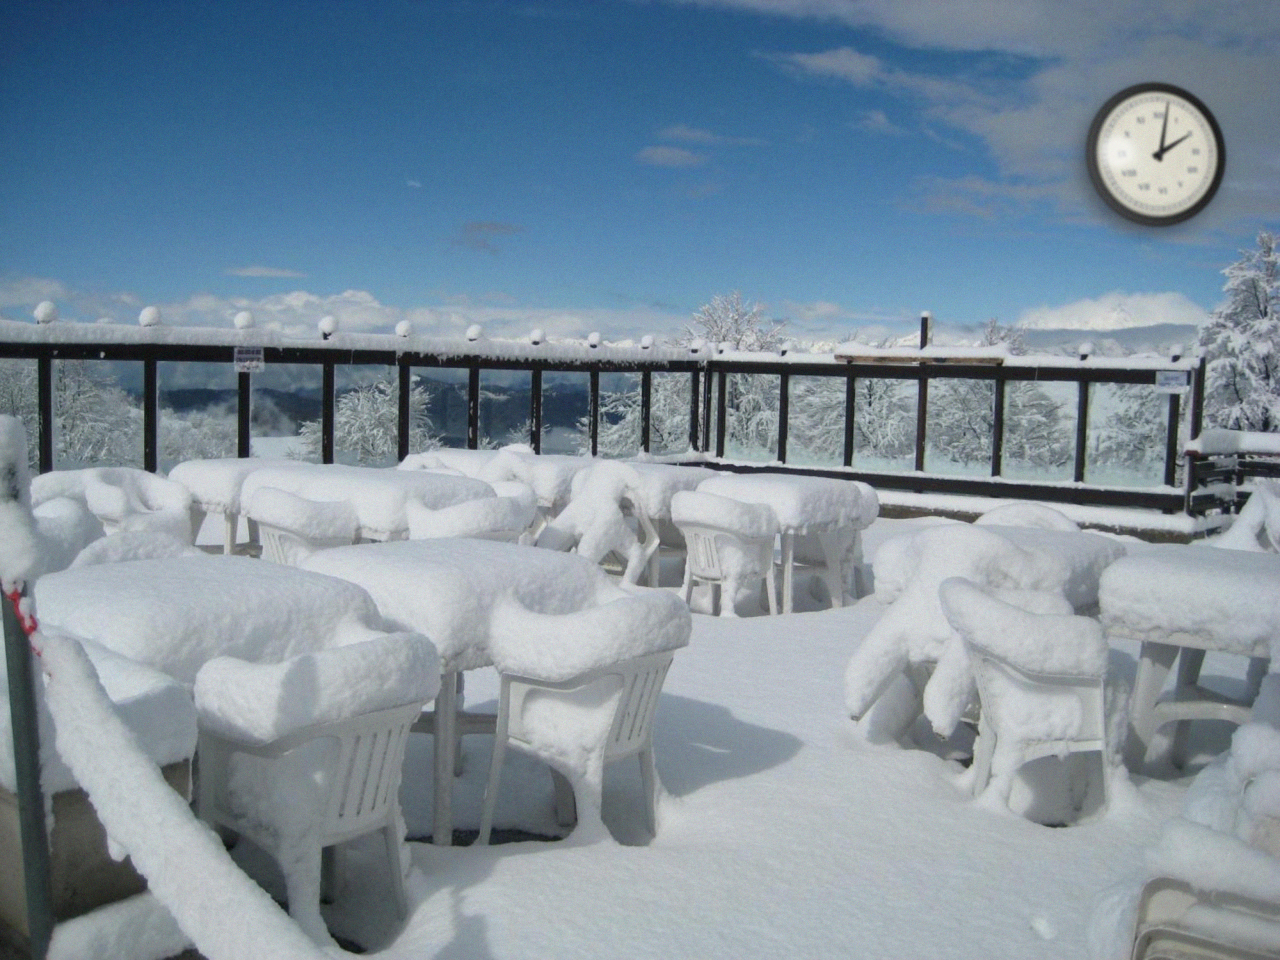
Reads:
2,02
